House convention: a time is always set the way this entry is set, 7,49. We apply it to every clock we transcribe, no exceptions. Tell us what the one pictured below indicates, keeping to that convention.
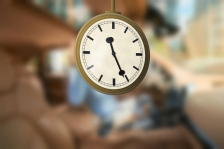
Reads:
11,26
